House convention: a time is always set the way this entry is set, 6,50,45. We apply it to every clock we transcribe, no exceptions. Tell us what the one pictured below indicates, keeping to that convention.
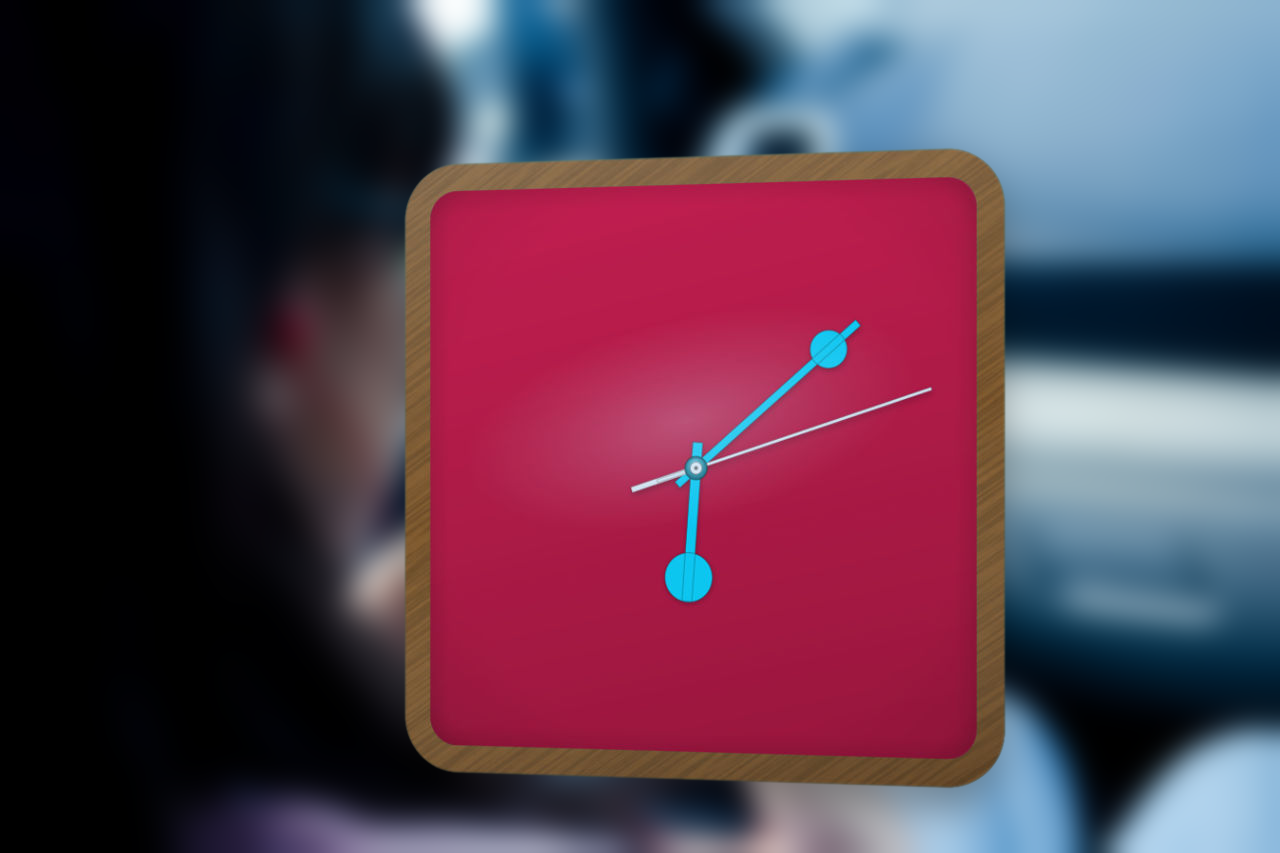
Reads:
6,08,12
